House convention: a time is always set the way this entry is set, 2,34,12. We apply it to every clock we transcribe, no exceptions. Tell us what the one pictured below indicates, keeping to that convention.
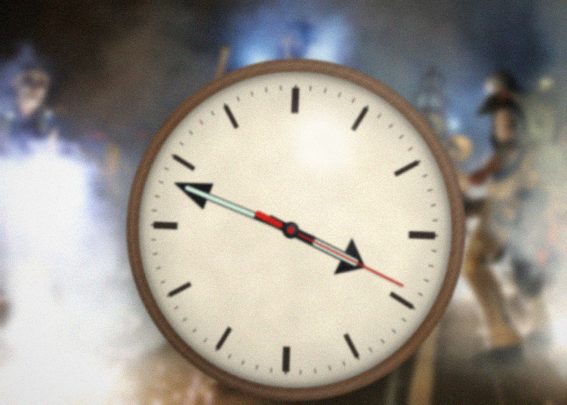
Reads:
3,48,19
